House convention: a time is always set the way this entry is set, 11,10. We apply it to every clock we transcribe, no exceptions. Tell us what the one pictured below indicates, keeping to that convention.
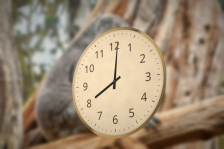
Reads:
8,01
